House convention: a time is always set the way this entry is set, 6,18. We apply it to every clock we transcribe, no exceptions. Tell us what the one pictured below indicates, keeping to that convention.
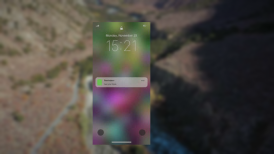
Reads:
15,21
